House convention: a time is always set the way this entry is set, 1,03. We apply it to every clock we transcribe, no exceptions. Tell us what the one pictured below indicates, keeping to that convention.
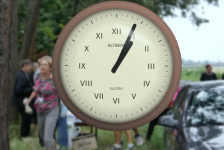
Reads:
1,04
